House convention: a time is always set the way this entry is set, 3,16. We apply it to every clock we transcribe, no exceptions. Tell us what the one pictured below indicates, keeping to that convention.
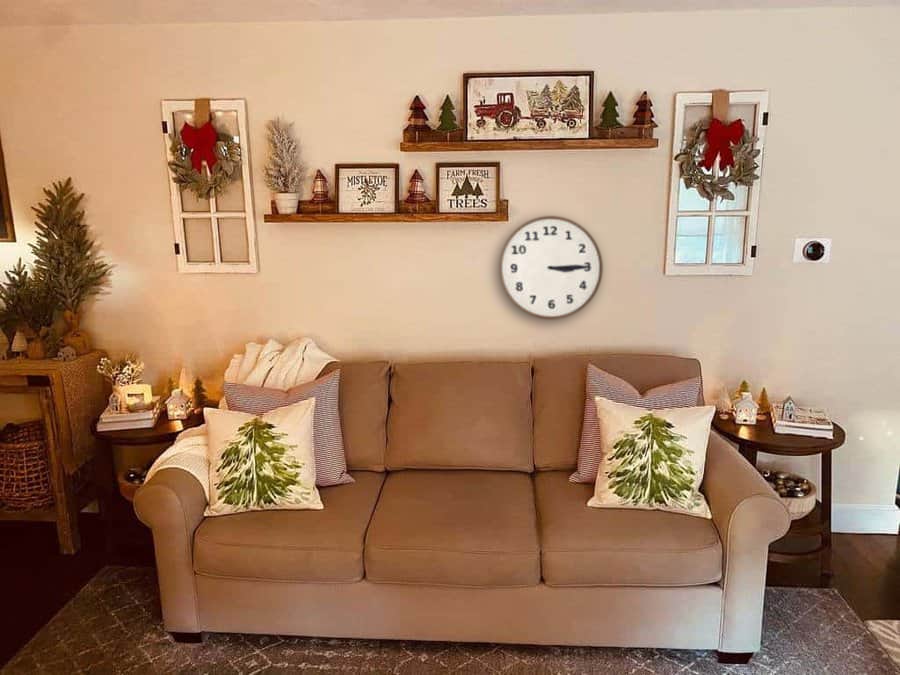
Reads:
3,15
